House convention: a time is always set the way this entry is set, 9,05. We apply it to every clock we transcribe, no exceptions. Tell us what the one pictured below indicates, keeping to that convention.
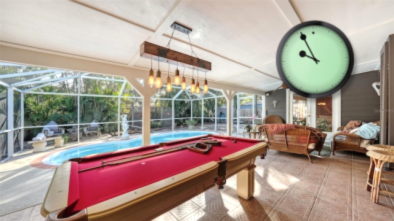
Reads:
9,56
